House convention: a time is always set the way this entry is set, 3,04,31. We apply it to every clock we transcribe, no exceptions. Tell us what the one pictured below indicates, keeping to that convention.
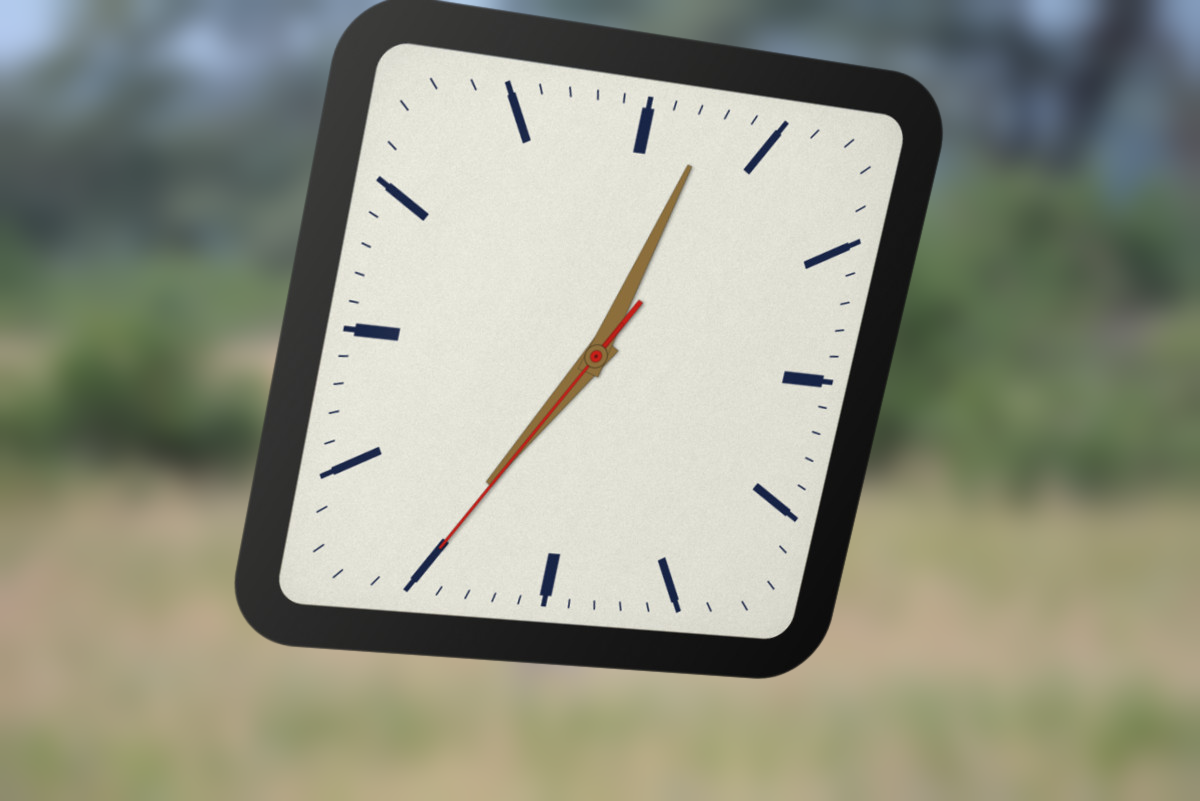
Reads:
7,02,35
